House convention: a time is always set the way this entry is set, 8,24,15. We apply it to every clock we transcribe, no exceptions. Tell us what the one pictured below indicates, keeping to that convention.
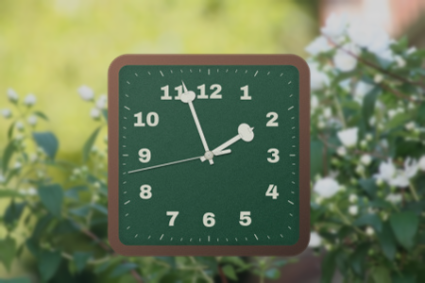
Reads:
1,56,43
